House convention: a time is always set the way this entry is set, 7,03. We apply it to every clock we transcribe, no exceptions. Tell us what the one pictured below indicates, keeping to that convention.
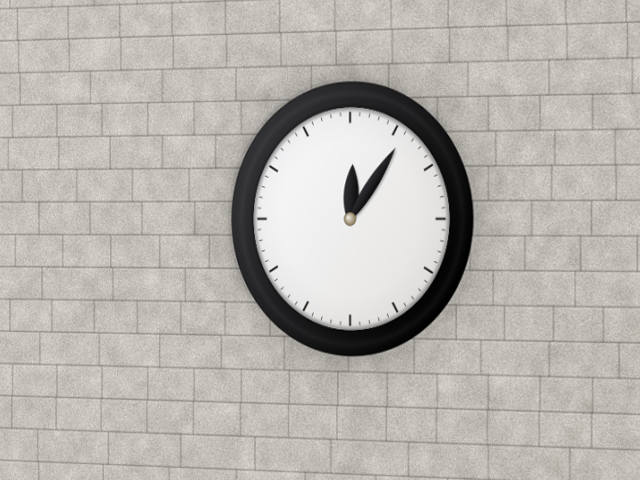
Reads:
12,06
